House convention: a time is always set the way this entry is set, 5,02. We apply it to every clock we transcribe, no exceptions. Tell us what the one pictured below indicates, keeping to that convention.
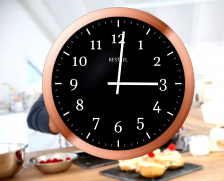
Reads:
3,01
